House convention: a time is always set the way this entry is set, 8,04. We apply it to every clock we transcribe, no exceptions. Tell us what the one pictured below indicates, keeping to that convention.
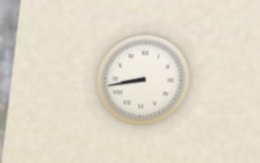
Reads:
8,43
